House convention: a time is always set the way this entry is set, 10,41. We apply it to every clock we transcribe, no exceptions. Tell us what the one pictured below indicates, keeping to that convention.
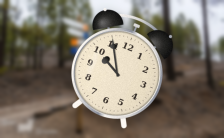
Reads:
9,55
